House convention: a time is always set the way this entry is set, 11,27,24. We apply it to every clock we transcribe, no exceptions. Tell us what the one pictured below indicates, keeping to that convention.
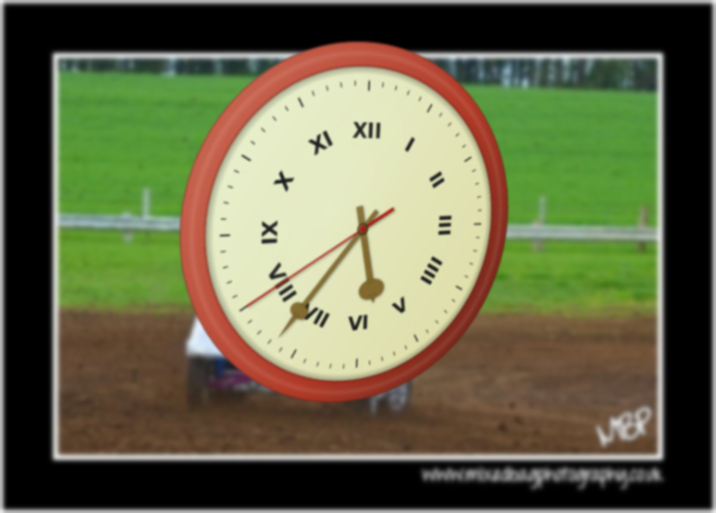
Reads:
5,36,40
